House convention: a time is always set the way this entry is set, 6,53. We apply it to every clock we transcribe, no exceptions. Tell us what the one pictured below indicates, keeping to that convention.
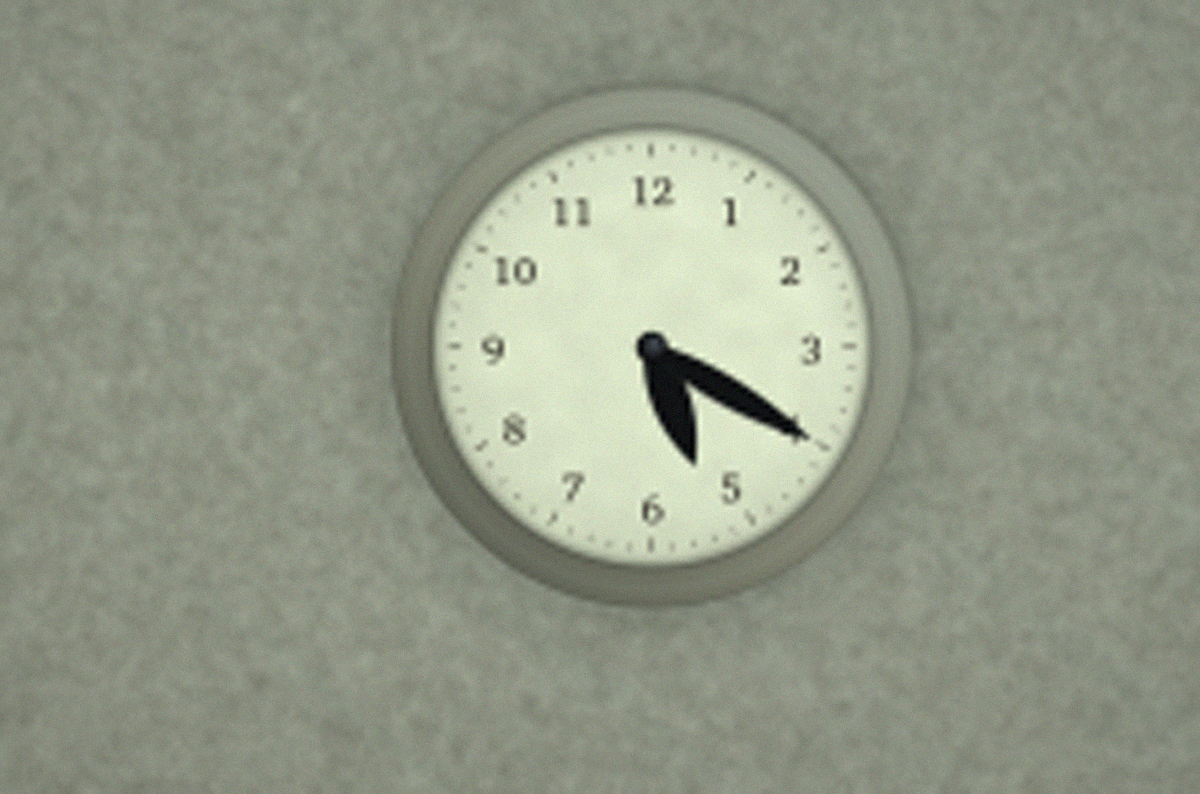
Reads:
5,20
